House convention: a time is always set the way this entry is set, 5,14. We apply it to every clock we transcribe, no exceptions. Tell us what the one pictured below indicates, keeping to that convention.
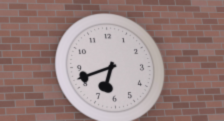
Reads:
6,42
